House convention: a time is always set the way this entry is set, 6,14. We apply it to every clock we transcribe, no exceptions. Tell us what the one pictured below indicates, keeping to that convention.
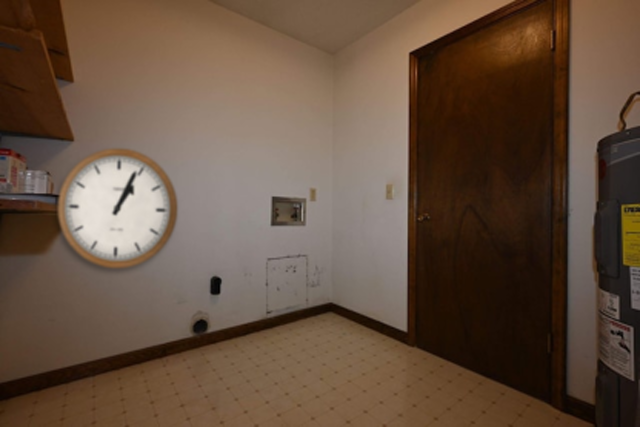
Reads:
1,04
